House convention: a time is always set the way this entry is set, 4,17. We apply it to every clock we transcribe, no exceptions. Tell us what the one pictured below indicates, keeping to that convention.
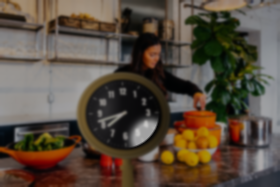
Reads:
7,42
